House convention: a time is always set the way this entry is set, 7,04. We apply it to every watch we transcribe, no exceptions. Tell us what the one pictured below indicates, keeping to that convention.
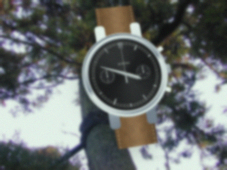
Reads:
3,49
